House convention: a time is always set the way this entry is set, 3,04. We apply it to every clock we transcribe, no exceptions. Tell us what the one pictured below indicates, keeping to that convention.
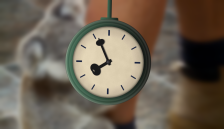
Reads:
7,56
